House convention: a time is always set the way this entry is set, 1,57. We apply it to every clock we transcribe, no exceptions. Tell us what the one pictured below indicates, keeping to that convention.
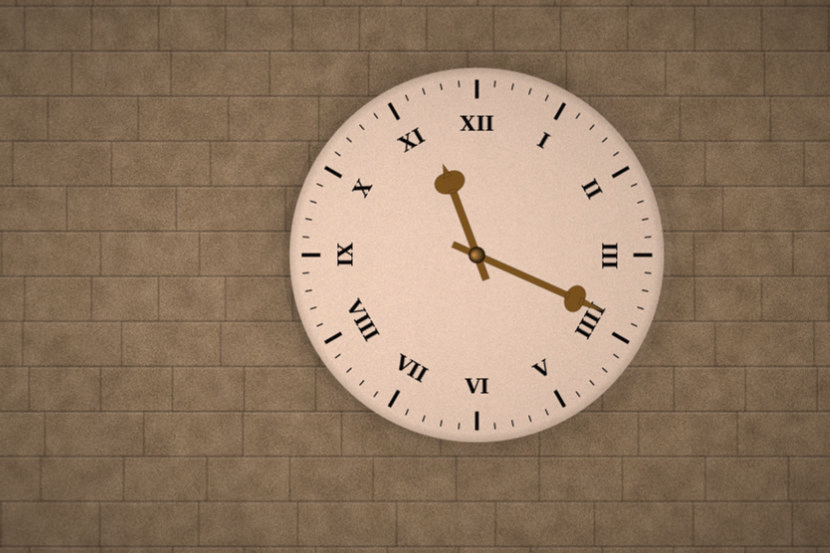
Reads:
11,19
